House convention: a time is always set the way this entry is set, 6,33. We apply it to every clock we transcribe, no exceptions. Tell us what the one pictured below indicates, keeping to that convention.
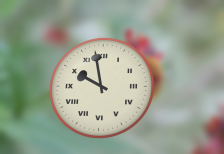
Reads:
9,58
